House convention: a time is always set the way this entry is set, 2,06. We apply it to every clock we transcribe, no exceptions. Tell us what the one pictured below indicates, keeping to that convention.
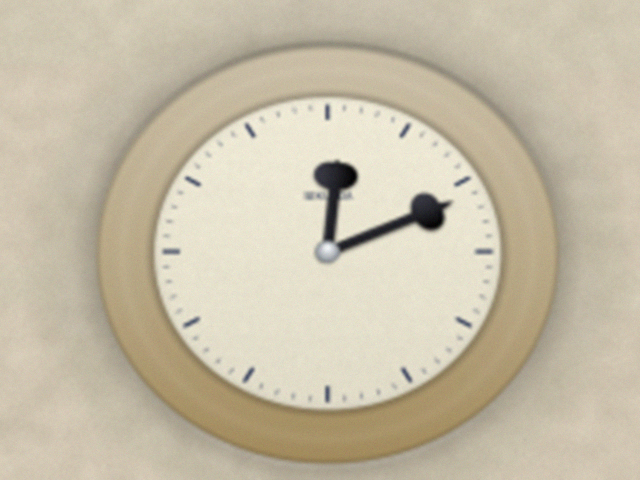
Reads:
12,11
